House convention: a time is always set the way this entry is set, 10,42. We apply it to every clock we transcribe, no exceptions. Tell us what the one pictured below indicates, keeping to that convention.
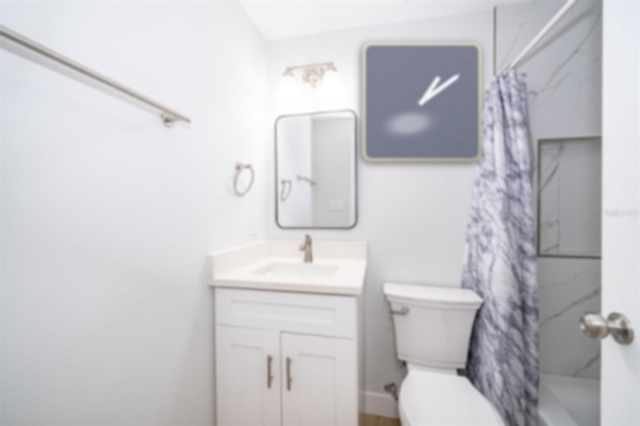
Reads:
1,09
